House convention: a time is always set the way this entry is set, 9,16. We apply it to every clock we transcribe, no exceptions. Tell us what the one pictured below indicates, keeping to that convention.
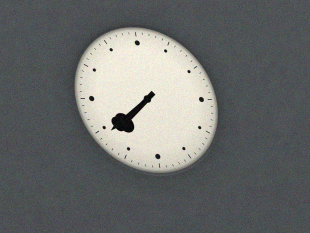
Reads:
7,39
